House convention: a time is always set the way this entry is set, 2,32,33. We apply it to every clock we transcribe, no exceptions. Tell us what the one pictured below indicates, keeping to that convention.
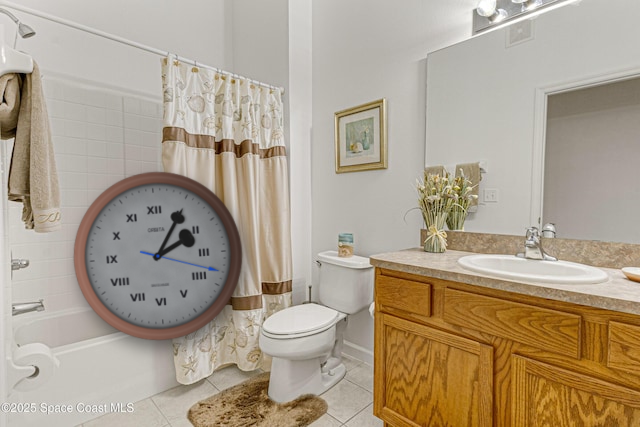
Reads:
2,05,18
